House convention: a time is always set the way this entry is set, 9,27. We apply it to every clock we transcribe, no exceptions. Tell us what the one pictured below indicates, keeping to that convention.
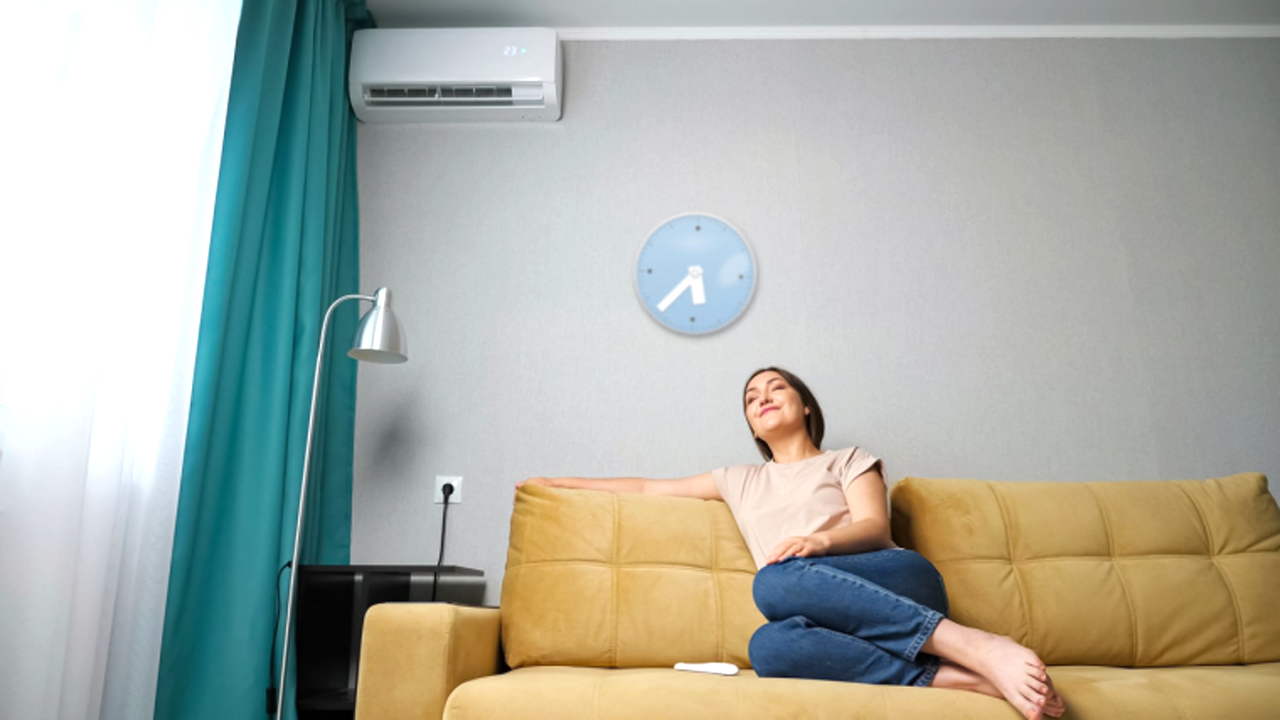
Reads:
5,37
